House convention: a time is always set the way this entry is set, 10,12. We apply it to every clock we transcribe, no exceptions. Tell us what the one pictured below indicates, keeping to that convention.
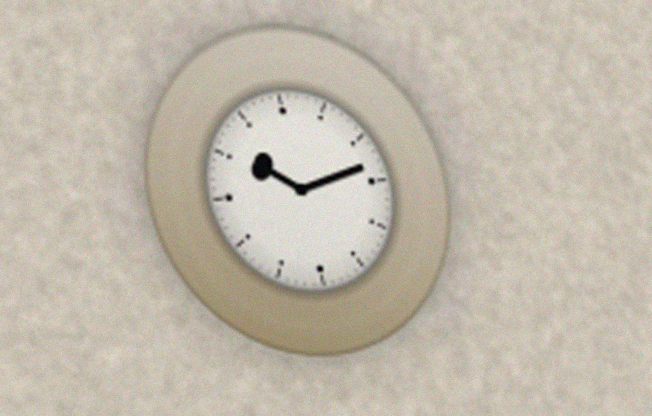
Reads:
10,13
